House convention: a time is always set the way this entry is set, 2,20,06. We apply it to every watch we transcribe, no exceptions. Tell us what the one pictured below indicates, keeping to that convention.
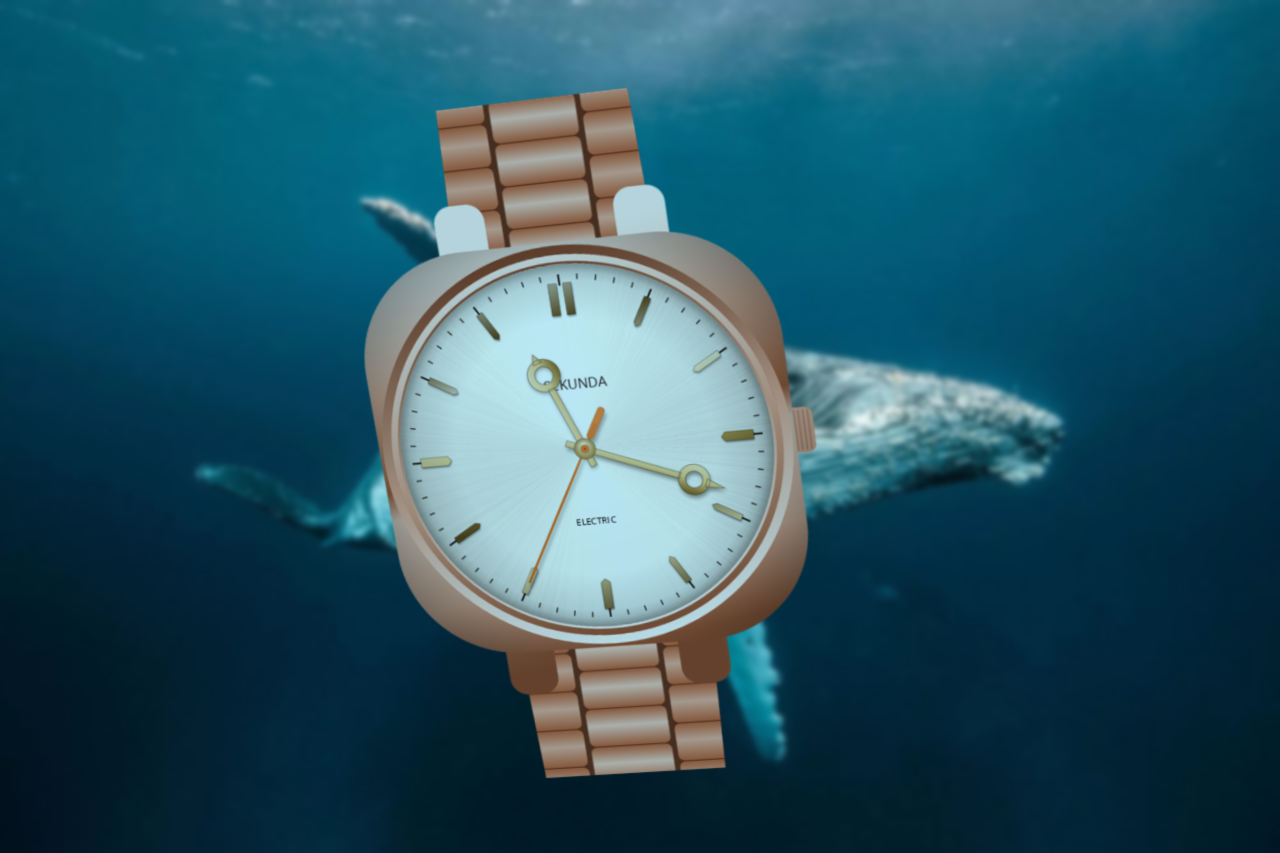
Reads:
11,18,35
